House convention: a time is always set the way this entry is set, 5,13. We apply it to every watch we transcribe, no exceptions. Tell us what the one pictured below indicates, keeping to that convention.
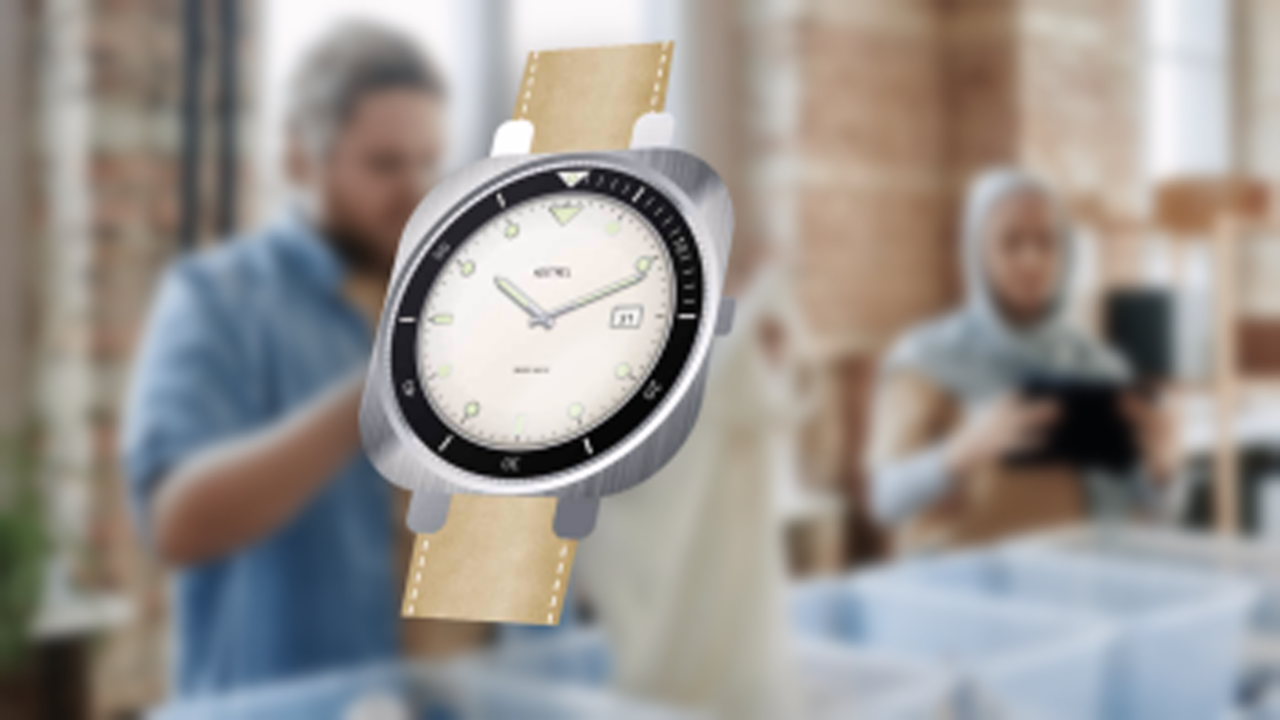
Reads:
10,11
